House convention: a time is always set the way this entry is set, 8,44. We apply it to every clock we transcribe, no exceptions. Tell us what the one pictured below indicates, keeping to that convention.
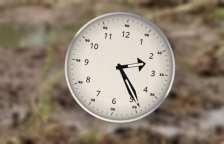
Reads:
2,24
